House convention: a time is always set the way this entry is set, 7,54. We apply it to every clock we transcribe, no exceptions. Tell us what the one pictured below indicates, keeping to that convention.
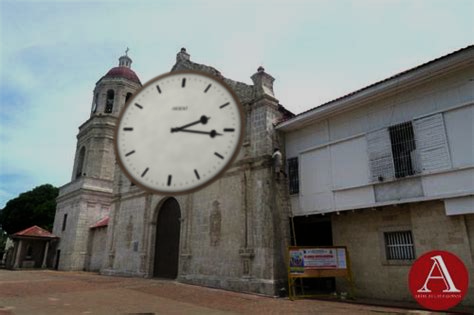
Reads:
2,16
